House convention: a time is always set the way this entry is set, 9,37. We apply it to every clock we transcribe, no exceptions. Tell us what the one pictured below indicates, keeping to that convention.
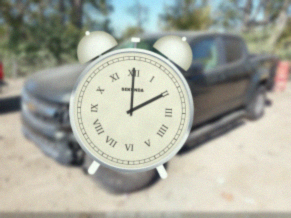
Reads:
2,00
